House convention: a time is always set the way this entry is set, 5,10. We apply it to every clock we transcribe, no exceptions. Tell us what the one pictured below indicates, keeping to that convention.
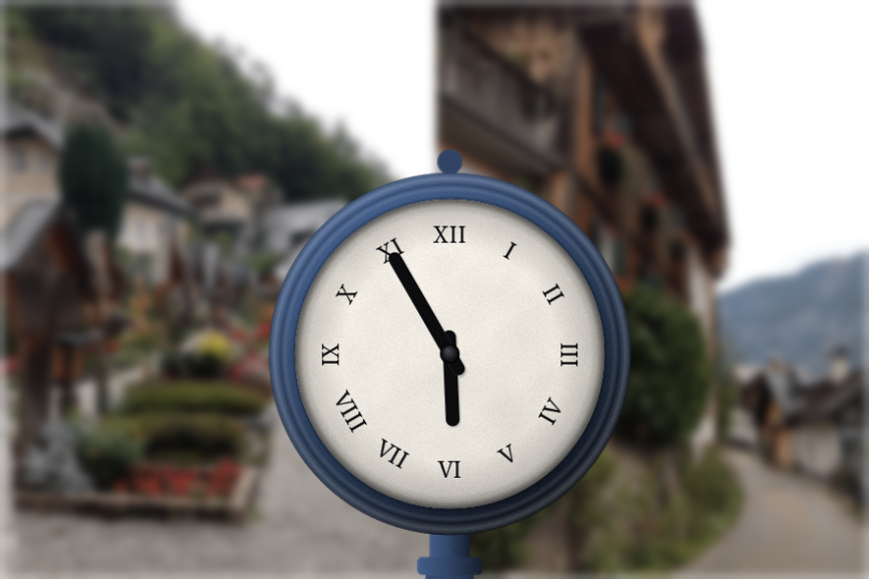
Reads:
5,55
